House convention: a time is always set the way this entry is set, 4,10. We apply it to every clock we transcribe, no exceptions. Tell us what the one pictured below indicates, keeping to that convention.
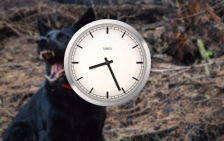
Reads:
8,26
